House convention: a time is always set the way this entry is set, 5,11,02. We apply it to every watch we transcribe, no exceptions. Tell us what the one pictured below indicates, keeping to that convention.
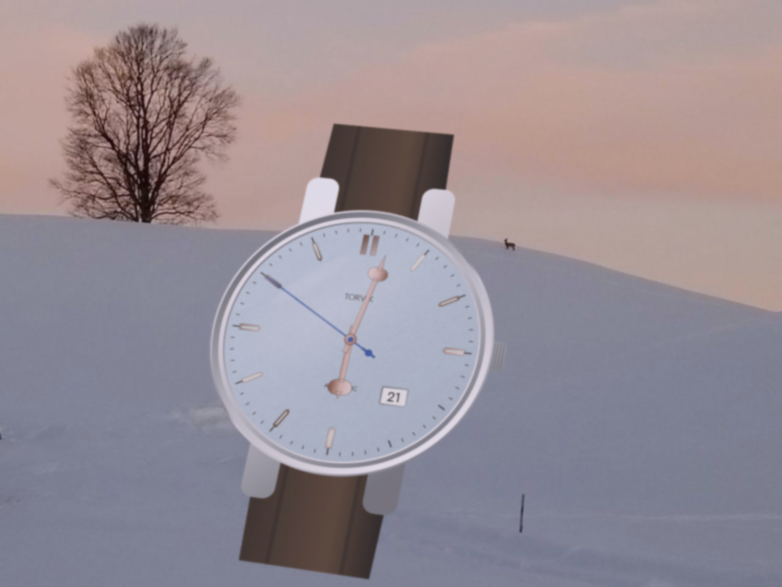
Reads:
6,01,50
